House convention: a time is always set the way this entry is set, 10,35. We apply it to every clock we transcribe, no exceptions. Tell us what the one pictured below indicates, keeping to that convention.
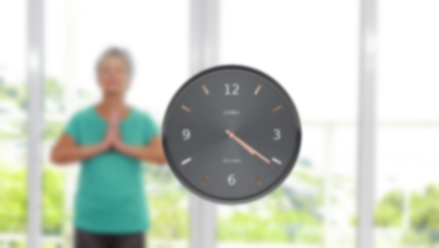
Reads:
4,21
